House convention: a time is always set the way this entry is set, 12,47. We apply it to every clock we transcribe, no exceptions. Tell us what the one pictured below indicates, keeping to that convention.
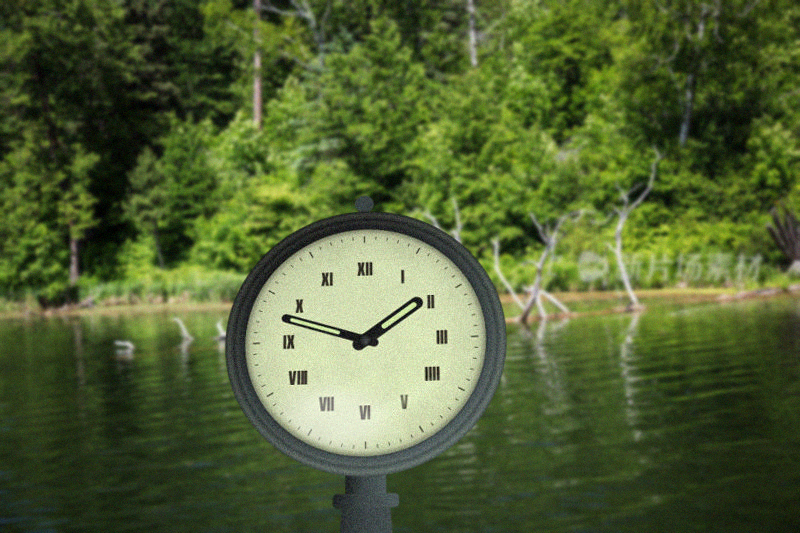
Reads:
1,48
